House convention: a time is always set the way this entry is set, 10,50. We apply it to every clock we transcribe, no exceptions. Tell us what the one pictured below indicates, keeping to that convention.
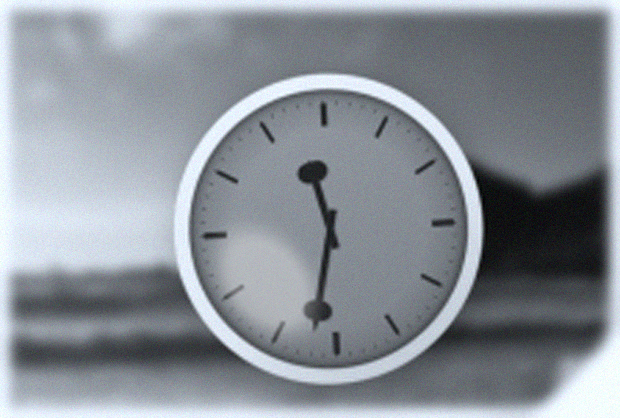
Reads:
11,32
